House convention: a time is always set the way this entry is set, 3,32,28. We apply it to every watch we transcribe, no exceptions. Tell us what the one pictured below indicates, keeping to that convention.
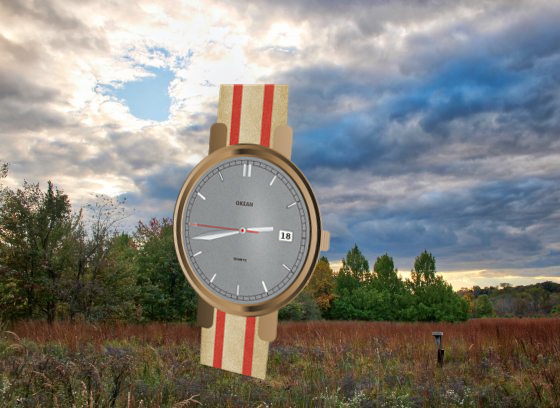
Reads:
2,42,45
